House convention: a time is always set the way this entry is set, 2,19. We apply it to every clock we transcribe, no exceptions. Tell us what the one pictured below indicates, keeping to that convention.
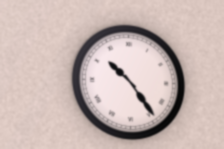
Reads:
10,24
